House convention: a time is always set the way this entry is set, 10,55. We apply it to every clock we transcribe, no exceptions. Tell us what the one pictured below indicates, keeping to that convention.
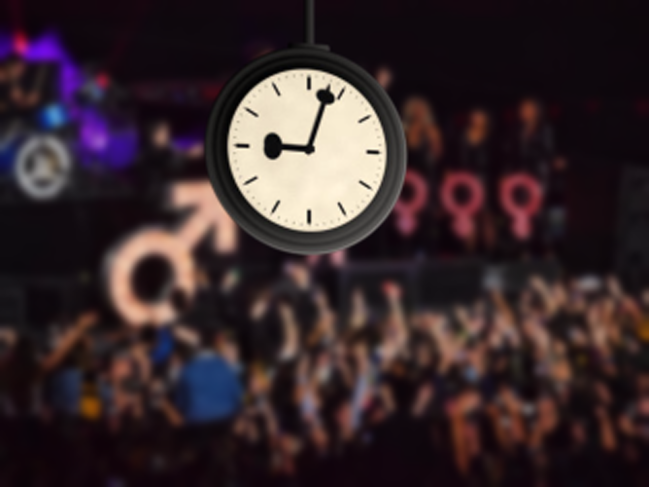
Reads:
9,03
